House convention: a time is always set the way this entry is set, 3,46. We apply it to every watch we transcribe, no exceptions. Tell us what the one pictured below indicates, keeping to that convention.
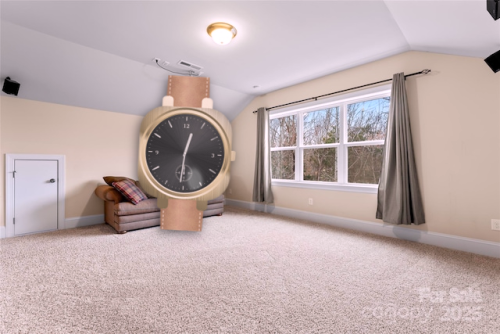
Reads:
12,31
